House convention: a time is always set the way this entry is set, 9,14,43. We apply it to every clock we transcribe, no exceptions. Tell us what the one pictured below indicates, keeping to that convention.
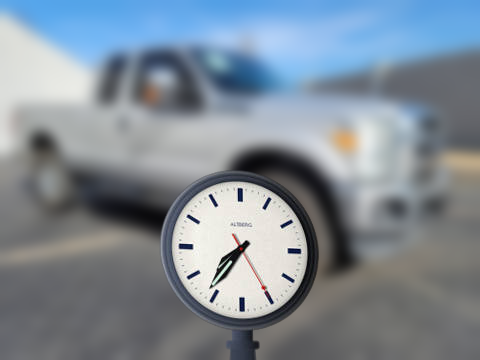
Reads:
7,36,25
